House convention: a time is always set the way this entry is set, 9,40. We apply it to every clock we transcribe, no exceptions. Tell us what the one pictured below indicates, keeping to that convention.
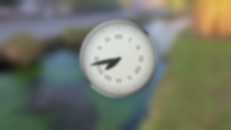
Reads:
7,43
